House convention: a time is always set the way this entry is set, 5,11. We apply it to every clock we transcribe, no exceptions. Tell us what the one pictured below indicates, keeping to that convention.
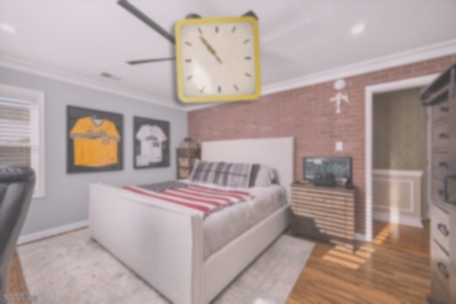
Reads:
10,54
